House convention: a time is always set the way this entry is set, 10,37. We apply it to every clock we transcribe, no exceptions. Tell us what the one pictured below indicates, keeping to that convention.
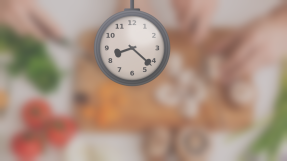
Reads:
8,22
